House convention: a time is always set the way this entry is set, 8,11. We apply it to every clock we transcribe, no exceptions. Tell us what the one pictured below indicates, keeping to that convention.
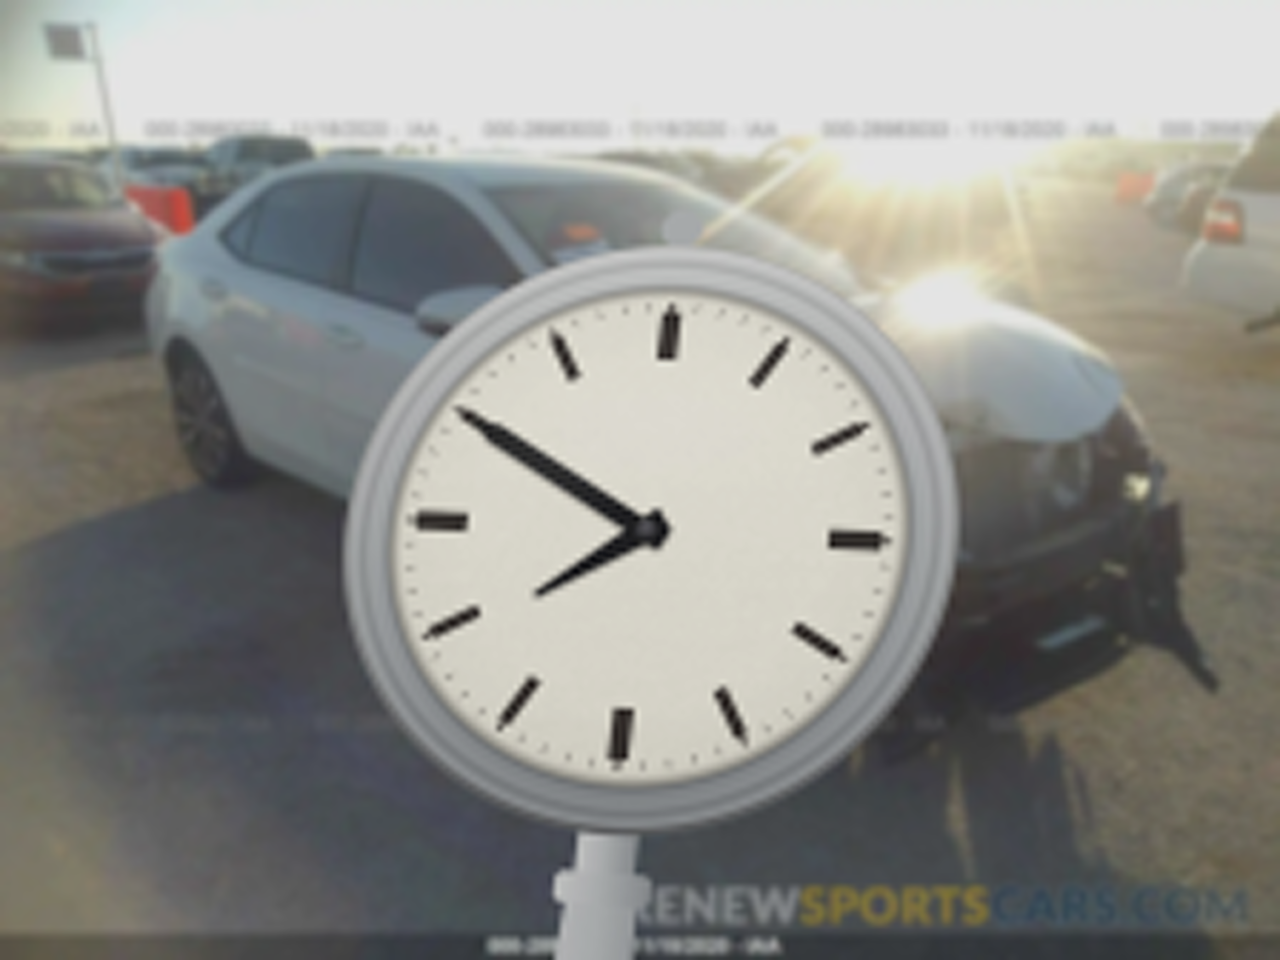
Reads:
7,50
